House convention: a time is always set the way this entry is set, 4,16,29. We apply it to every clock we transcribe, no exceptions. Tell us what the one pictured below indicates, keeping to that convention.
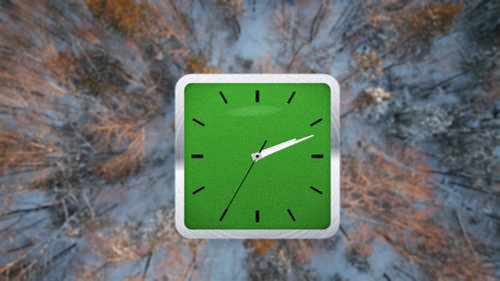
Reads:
2,11,35
